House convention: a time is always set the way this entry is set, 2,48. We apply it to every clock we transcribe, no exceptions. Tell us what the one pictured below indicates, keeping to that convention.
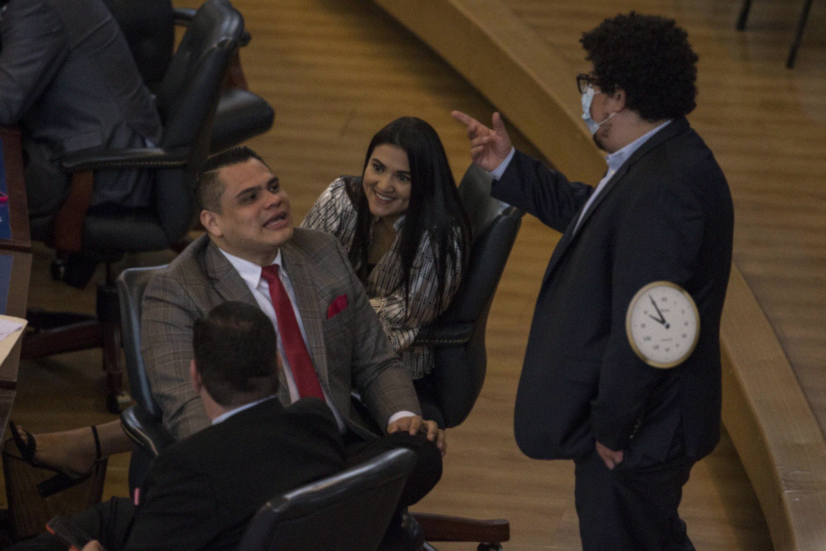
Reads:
9,55
